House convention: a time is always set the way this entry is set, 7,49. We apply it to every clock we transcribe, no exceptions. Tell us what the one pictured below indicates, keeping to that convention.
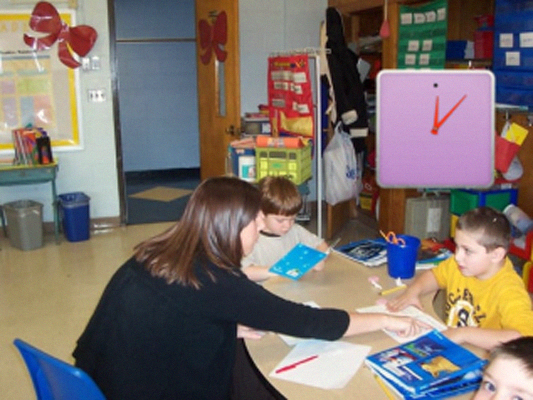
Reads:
12,07
